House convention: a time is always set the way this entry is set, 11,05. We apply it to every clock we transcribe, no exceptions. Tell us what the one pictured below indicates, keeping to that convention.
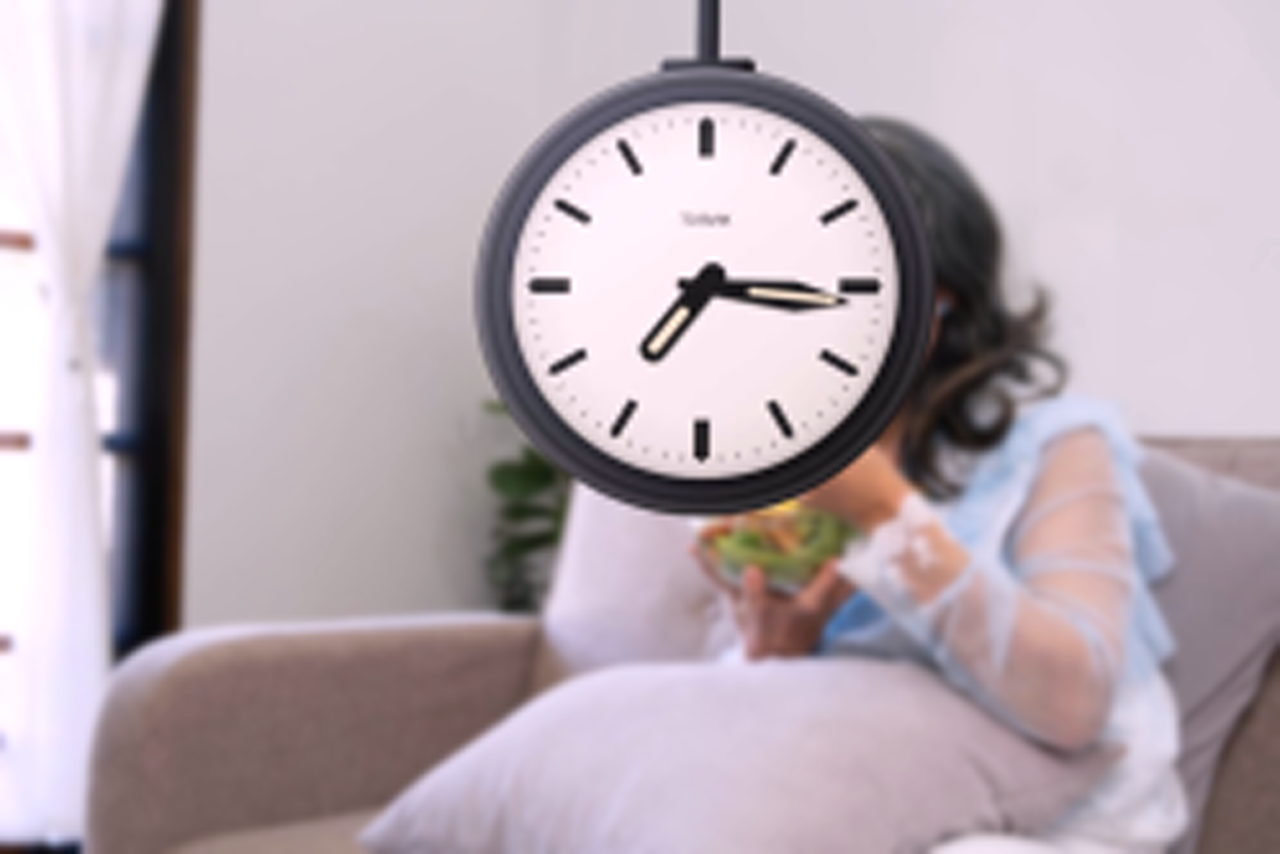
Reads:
7,16
